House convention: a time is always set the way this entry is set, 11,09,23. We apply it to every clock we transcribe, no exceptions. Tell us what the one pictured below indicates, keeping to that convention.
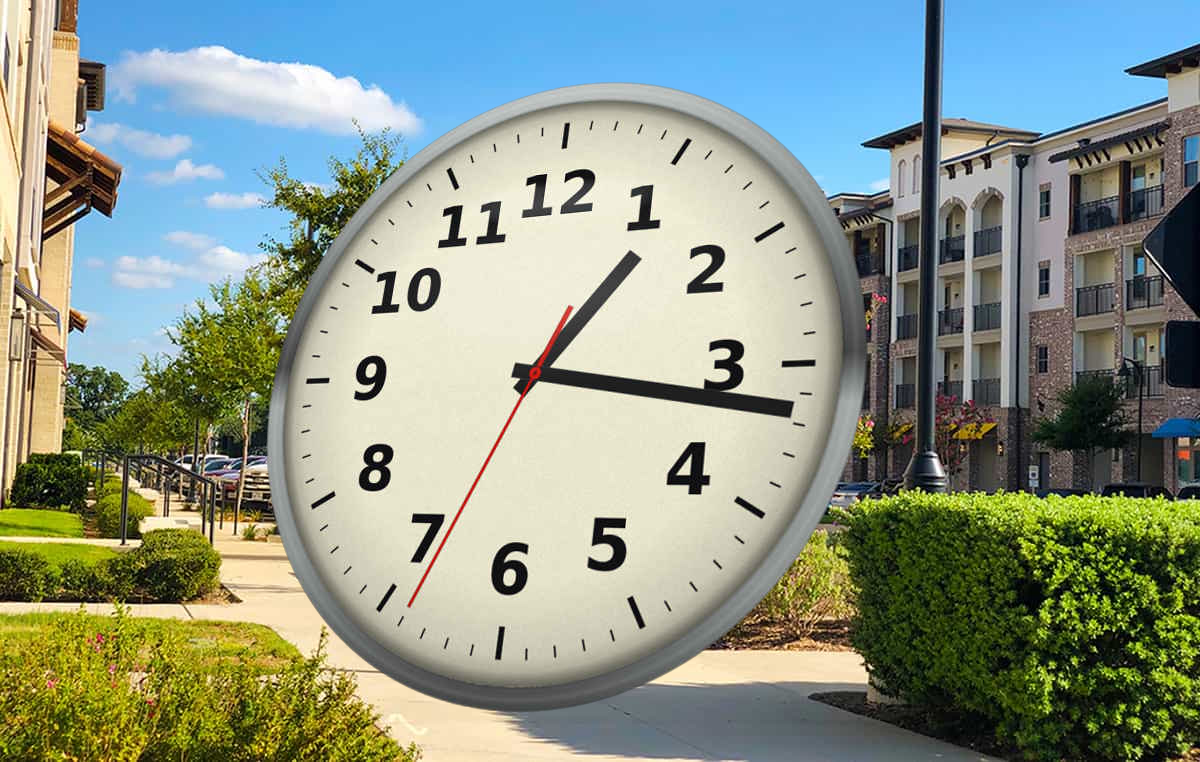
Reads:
1,16,34
